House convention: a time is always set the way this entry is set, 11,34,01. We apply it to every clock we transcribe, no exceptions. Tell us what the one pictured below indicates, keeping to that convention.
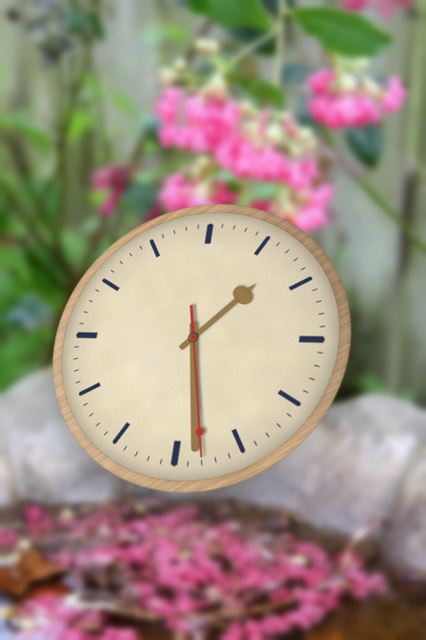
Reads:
1,28,28
